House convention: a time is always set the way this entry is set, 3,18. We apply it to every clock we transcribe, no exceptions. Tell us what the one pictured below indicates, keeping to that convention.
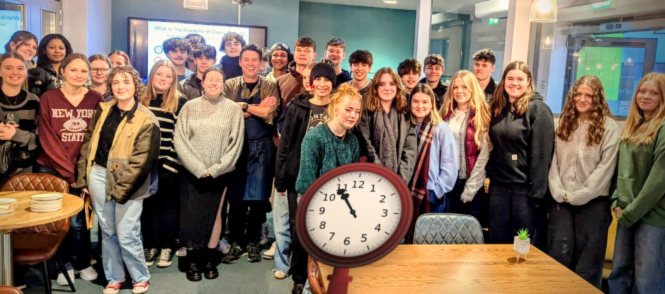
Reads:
10,54
